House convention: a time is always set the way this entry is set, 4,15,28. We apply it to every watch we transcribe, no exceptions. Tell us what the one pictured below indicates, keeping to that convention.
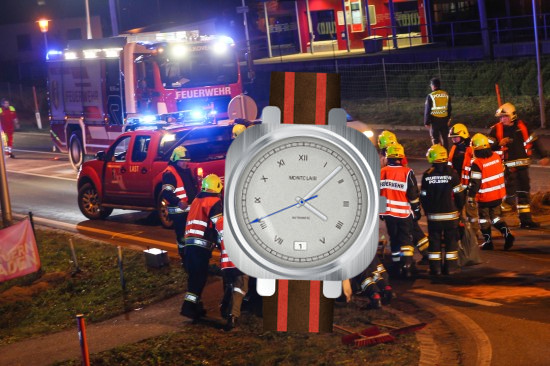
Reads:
4,07,41
